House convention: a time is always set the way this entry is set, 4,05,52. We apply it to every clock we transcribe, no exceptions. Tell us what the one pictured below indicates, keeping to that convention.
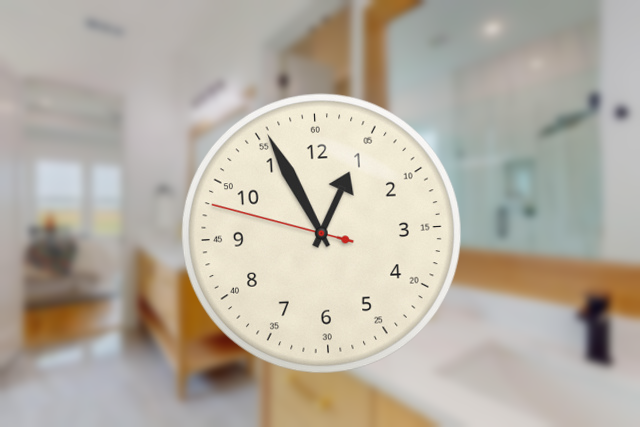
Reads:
12,55,48
